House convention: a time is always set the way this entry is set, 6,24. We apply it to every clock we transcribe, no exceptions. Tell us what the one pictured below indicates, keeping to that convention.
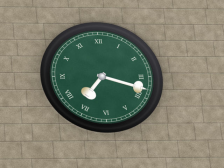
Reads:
7,18
